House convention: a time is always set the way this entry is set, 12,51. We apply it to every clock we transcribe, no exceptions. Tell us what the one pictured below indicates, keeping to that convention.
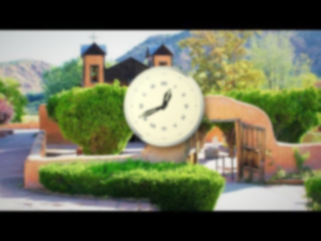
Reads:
12,41
